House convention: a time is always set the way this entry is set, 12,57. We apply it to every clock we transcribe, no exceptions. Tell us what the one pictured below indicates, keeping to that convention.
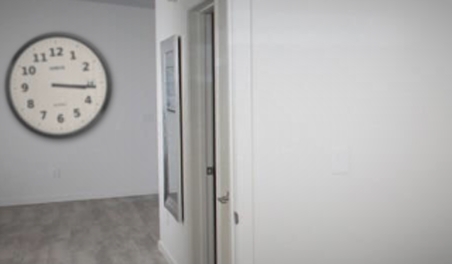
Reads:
3,16
